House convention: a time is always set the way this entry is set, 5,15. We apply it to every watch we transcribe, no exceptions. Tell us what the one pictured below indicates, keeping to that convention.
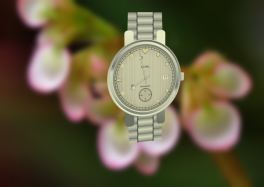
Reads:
7,58
